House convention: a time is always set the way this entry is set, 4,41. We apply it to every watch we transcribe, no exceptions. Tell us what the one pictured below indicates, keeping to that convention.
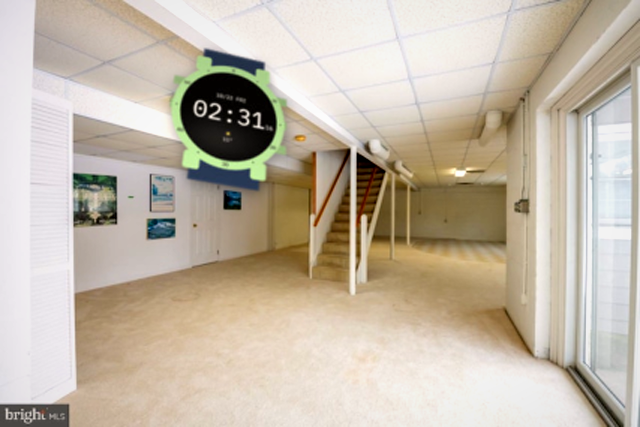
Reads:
2,31
